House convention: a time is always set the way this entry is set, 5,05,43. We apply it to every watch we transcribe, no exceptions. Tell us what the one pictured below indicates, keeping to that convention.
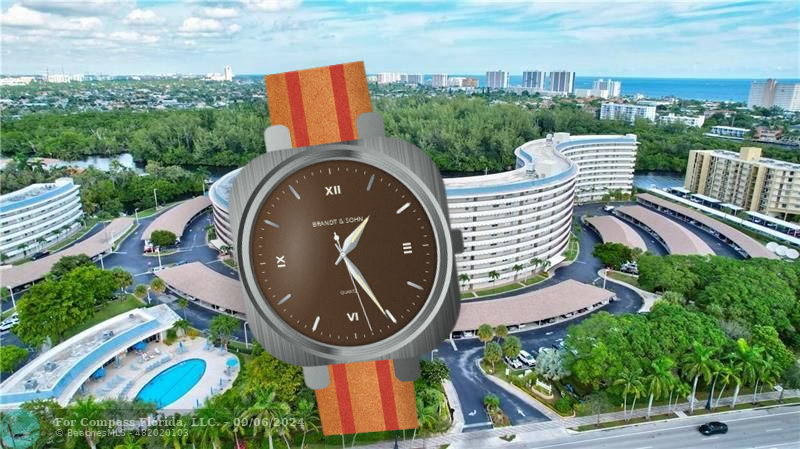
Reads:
1,25,28
